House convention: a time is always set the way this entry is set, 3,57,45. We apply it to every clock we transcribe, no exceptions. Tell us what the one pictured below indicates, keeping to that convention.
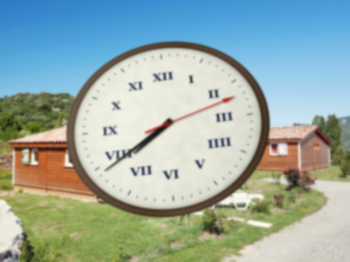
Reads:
7,39,12
